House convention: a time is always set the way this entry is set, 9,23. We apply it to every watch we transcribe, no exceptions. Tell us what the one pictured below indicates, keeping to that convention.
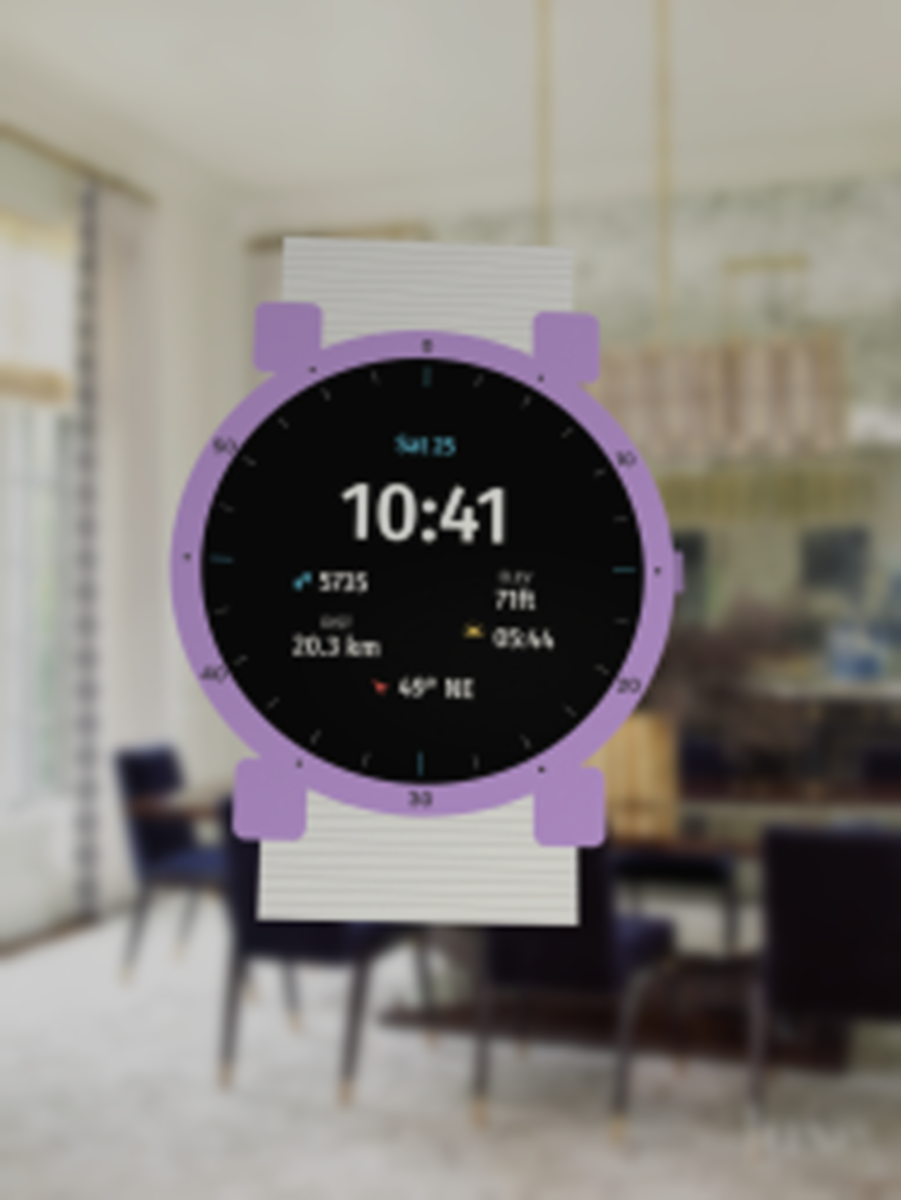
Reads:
10,41
